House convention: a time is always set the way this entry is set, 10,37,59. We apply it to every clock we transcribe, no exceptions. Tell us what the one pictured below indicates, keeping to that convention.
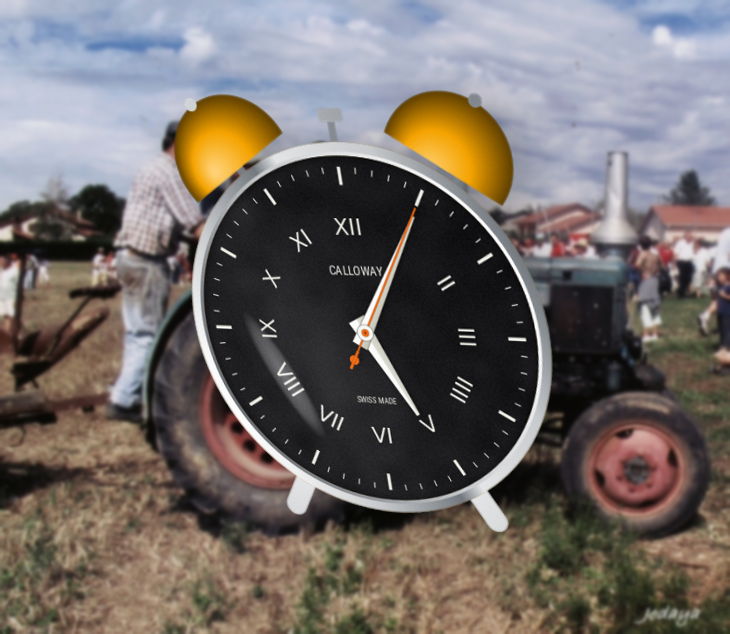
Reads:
5,05,05
